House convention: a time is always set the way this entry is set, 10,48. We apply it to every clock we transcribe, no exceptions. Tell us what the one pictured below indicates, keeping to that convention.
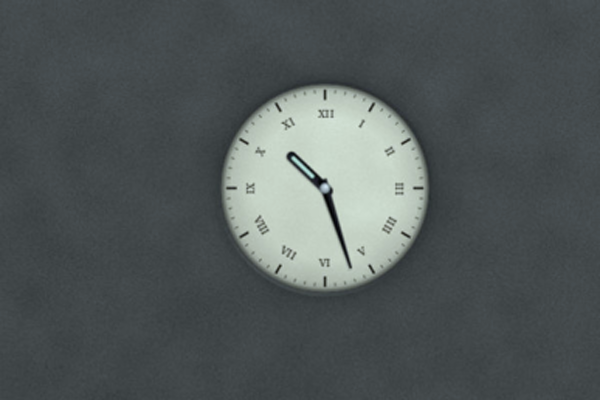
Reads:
10,27
